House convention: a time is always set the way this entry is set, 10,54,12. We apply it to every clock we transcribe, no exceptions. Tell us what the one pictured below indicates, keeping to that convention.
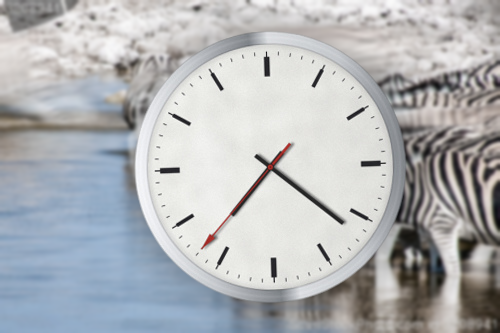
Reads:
7,21,37
